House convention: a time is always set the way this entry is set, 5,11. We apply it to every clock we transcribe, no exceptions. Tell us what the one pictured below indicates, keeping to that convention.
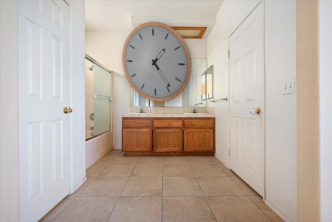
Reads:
1,24
